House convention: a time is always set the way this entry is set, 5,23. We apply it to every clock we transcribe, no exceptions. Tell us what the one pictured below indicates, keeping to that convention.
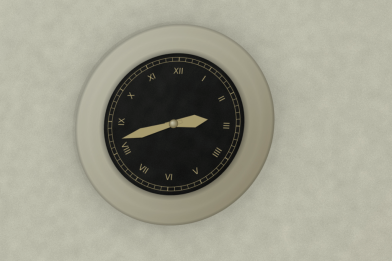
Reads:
2,42
